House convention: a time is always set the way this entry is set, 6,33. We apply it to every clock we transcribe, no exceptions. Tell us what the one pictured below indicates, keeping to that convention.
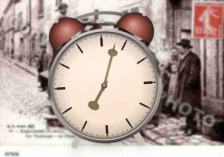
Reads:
7,03
